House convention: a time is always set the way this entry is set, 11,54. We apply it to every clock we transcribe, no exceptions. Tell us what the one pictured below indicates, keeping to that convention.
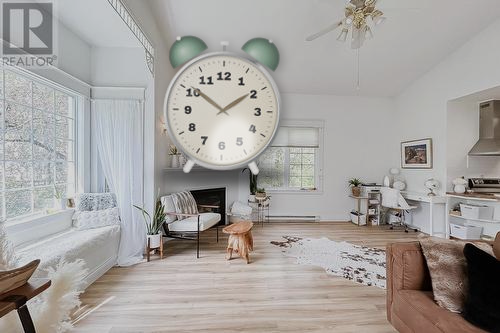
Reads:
1,51
